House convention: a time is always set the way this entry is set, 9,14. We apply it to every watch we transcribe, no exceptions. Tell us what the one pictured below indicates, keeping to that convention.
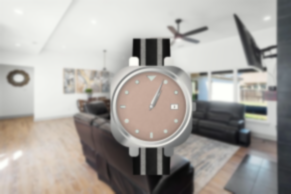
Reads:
1,04
